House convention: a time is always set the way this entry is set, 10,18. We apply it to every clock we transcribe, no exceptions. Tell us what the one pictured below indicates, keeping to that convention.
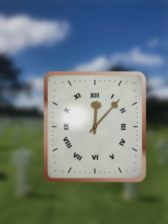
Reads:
12,07
